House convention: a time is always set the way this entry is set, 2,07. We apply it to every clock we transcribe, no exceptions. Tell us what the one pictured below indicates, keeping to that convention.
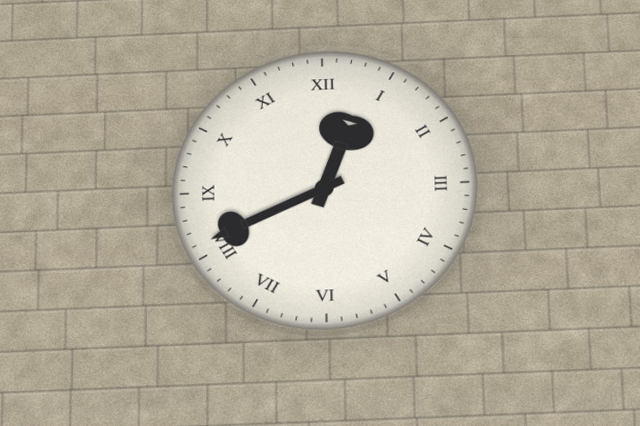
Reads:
12,41
